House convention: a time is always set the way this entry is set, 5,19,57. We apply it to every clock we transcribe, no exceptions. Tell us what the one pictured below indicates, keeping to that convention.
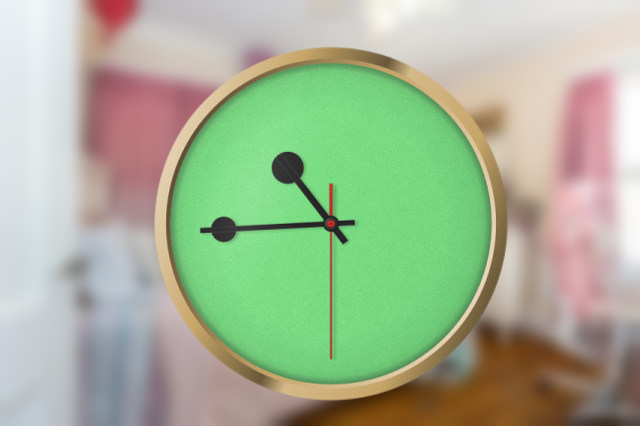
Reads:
10,44,30
